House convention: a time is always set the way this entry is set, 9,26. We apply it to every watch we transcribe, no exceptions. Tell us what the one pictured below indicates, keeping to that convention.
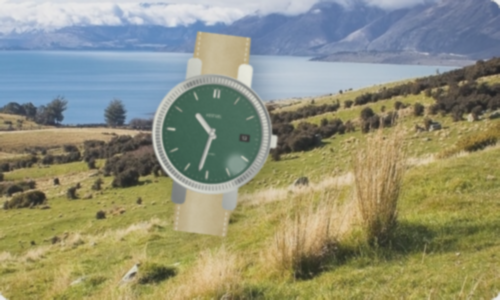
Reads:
10,32
